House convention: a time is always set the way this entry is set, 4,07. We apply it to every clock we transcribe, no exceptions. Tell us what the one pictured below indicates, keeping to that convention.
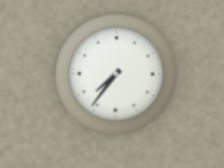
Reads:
7,36
